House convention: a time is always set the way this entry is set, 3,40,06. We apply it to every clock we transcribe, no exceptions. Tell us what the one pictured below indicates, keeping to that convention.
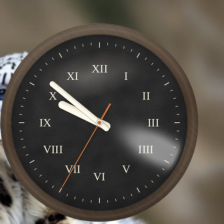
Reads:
9,51,35
